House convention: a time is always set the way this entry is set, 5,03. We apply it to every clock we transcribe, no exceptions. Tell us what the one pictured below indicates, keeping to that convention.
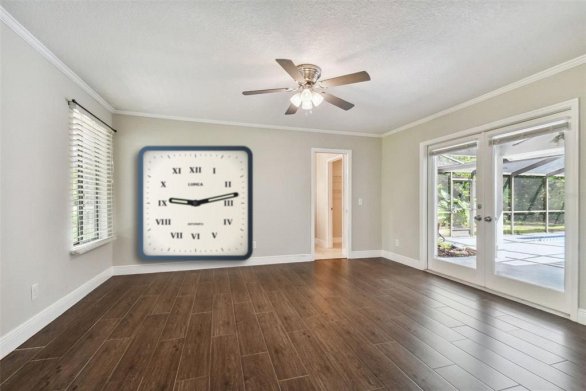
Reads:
9,13
